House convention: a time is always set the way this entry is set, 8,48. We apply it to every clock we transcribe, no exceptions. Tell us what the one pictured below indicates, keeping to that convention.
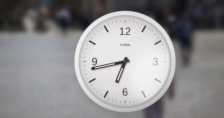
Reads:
6,43
